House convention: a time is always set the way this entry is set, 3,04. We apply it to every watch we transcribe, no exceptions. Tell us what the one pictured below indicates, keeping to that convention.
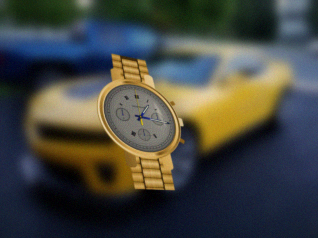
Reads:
1,16
